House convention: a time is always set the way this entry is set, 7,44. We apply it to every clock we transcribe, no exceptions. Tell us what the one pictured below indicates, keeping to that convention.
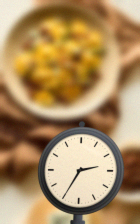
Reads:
2,35
